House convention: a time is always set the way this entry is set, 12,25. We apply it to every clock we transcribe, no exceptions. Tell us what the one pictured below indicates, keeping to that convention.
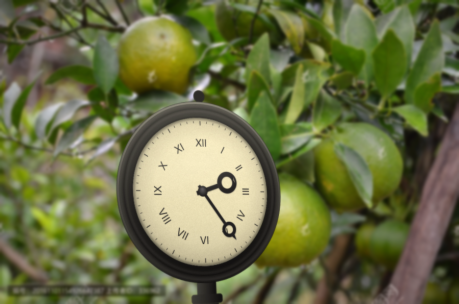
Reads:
2,24
